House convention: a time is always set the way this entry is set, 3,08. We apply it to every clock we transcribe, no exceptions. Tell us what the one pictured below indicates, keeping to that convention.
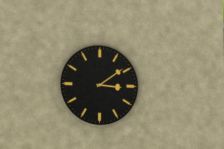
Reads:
3,09
